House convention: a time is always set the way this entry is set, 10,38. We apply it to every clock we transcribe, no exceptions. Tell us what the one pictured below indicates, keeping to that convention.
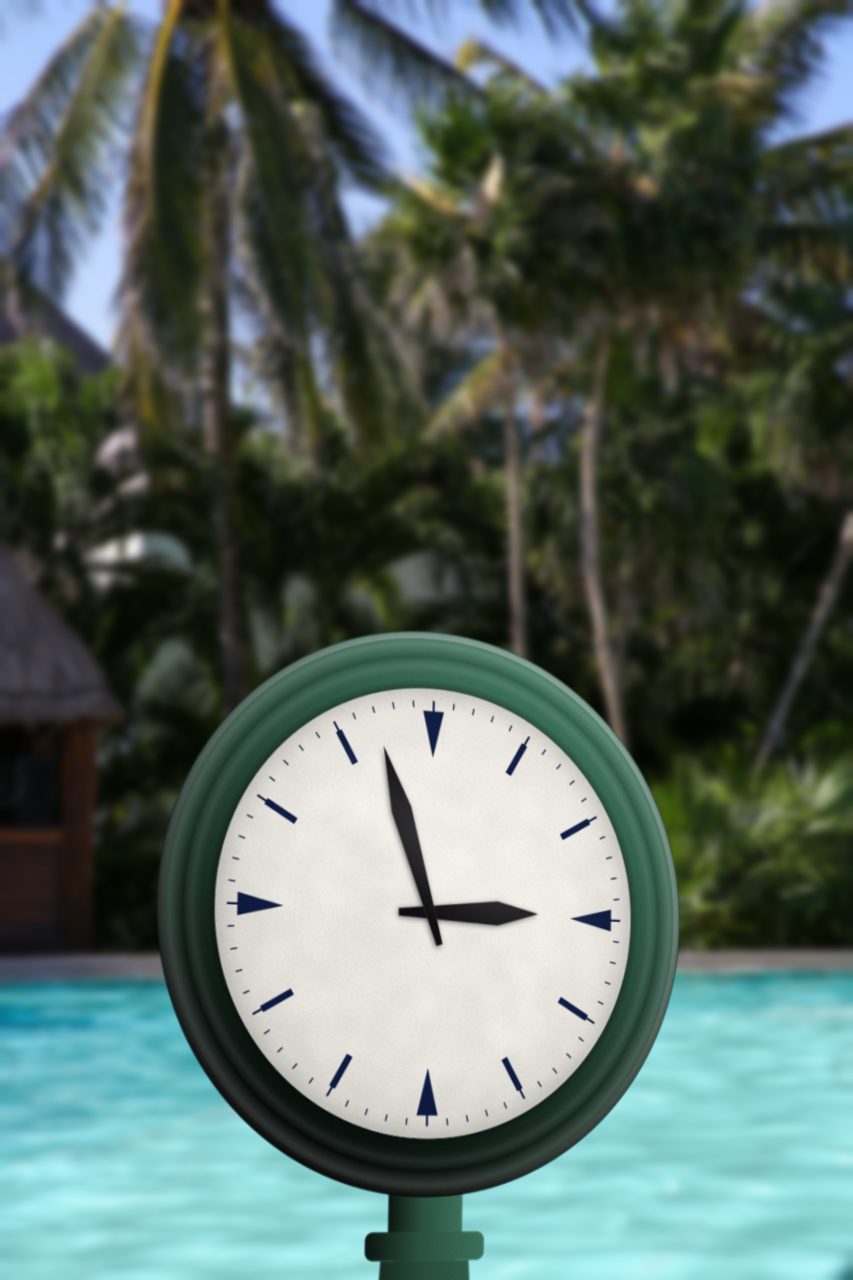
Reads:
2,57
